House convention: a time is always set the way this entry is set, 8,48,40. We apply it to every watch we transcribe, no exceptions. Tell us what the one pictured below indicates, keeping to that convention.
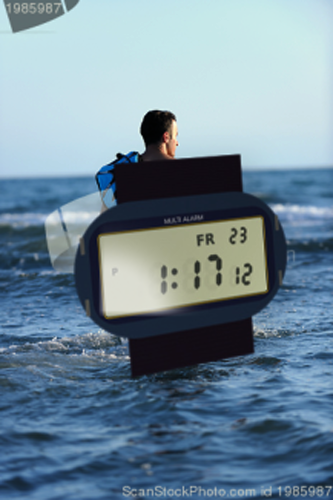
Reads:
1,17,12
